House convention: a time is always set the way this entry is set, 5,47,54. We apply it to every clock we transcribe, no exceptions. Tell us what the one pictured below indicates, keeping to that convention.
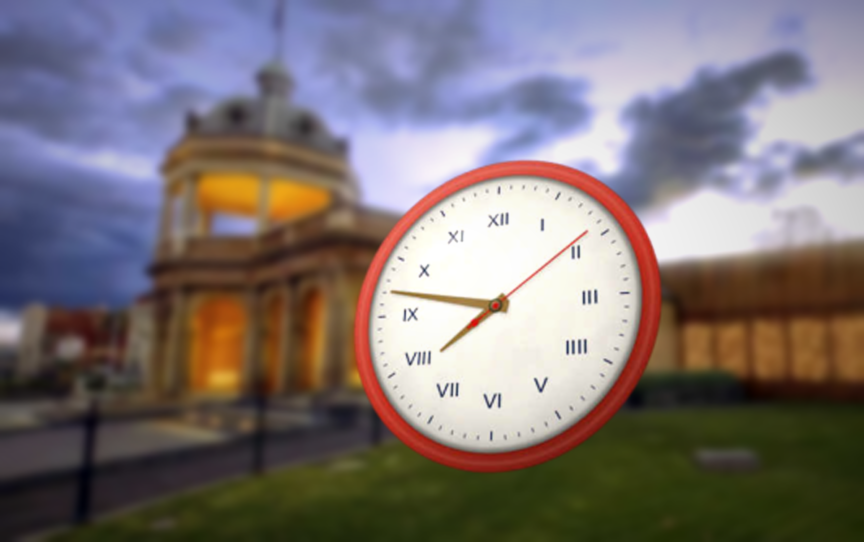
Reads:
7,47,09
